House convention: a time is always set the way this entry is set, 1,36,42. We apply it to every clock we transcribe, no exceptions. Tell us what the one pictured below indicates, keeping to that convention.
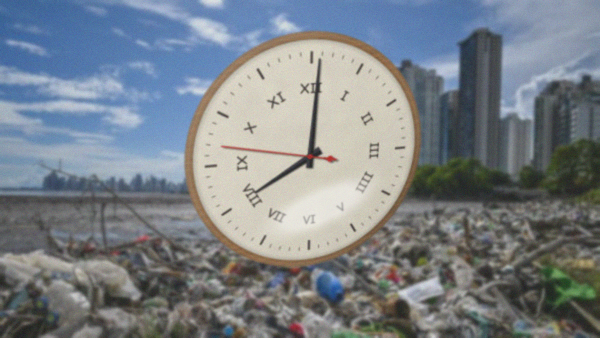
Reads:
8,00,47
